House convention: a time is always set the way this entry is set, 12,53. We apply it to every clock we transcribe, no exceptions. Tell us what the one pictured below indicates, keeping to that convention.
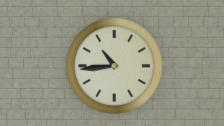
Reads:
10,44
